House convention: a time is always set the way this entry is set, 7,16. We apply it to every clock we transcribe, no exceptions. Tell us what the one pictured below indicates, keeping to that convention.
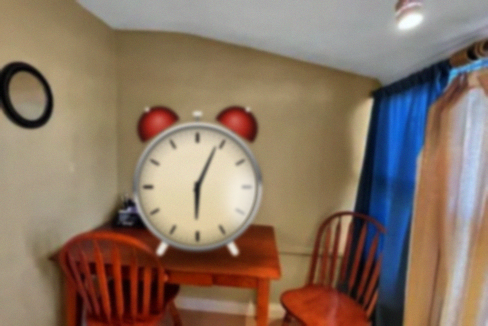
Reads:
6,04
